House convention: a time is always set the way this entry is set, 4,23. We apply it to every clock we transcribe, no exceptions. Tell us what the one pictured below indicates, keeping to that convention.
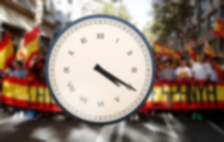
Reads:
4,20
